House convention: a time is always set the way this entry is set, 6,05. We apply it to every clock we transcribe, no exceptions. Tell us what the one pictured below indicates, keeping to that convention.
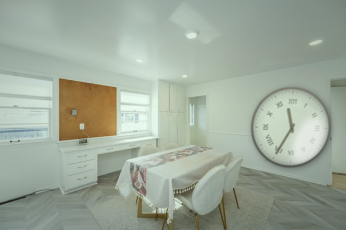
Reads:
11,35
